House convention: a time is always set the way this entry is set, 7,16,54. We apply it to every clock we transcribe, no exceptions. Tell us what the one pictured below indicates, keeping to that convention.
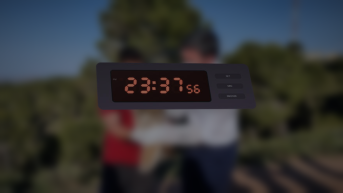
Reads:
23,37,56
